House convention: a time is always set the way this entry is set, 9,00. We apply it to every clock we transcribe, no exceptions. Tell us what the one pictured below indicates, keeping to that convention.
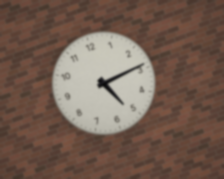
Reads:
5,14
